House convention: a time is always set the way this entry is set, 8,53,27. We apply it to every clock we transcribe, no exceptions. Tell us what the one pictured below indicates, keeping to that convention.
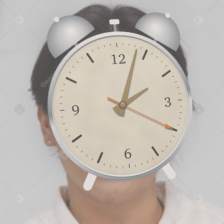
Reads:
2,03,20
